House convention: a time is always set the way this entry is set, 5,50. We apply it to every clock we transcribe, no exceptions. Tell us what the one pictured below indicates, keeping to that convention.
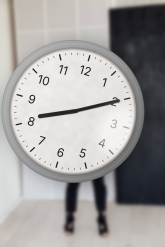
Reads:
8,10
